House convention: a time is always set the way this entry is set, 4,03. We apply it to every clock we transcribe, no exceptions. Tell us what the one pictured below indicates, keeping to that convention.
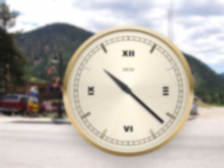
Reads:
10,22
